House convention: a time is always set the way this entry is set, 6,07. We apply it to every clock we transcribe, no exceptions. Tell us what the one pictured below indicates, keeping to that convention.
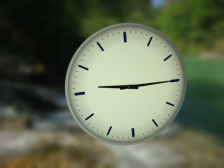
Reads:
9,15
